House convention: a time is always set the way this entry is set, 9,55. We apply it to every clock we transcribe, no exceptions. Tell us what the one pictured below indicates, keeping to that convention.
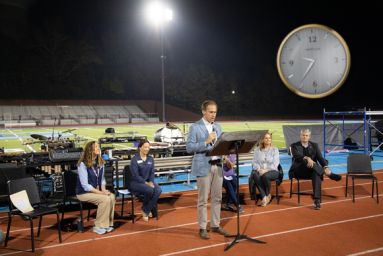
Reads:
9,36
